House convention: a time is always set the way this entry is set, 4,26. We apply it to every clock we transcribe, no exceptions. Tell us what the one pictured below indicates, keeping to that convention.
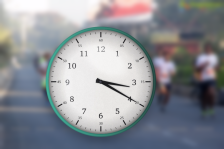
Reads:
3,20
